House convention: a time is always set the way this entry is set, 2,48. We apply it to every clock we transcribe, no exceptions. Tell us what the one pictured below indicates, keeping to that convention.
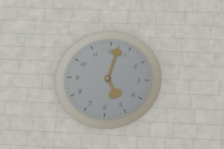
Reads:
5,02
